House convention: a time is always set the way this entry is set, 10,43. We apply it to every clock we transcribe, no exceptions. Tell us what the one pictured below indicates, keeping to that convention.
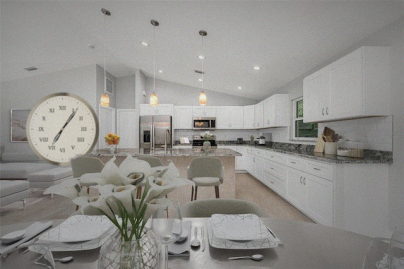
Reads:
7,06
